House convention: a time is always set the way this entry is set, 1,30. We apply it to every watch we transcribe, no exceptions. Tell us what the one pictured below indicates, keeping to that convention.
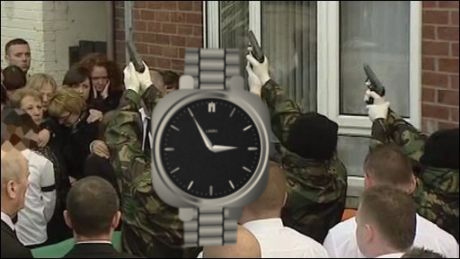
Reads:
2,55
